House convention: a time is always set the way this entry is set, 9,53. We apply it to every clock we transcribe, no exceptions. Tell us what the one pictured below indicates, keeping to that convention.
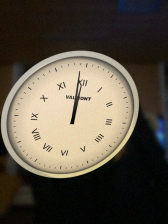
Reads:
11,59
